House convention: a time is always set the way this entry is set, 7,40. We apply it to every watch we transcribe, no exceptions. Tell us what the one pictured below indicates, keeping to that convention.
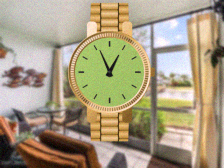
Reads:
12,56
